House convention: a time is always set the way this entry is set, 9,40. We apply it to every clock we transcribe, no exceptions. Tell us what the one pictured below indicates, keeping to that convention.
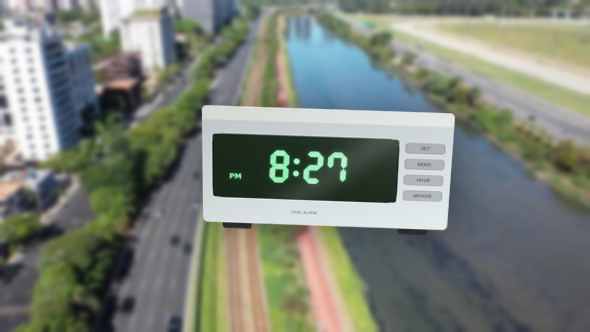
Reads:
8,27
